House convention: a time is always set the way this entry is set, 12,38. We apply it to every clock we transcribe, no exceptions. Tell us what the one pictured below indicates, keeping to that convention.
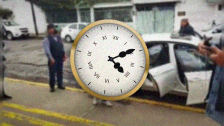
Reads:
4,09
